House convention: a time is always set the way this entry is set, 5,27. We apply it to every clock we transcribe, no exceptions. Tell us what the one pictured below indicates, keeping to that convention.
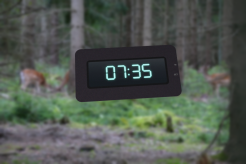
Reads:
7,35
